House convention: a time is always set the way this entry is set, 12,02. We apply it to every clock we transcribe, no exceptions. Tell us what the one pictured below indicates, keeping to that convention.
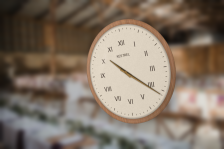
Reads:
10,21
